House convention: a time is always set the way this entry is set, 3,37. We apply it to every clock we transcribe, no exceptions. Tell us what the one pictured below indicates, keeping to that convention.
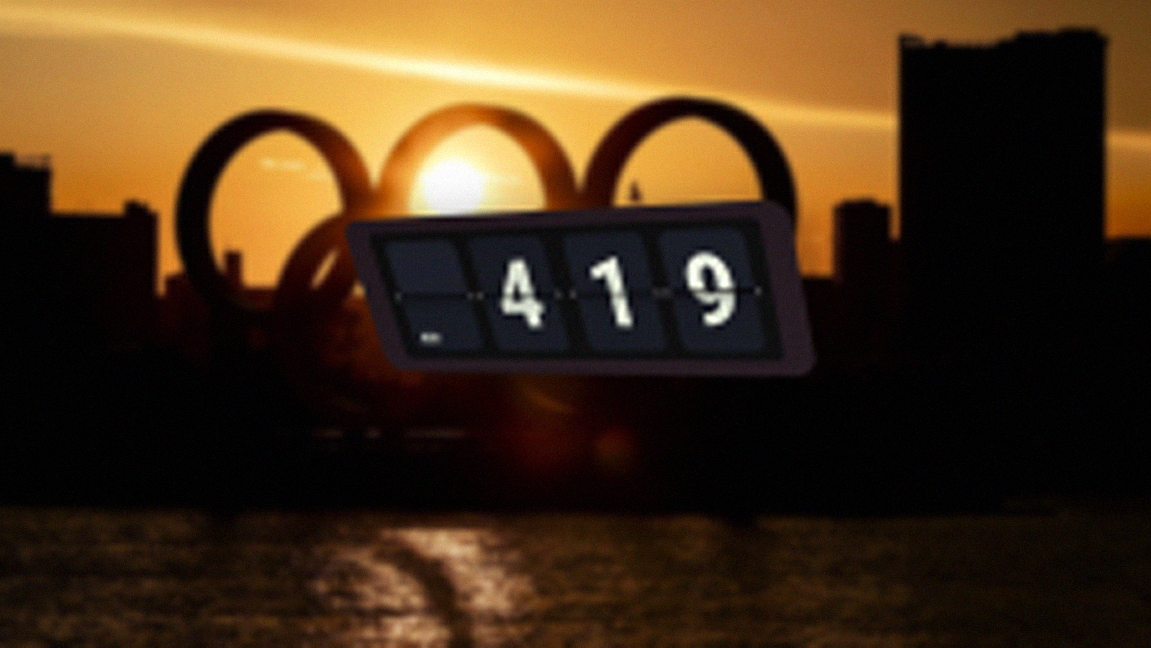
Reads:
4,19
